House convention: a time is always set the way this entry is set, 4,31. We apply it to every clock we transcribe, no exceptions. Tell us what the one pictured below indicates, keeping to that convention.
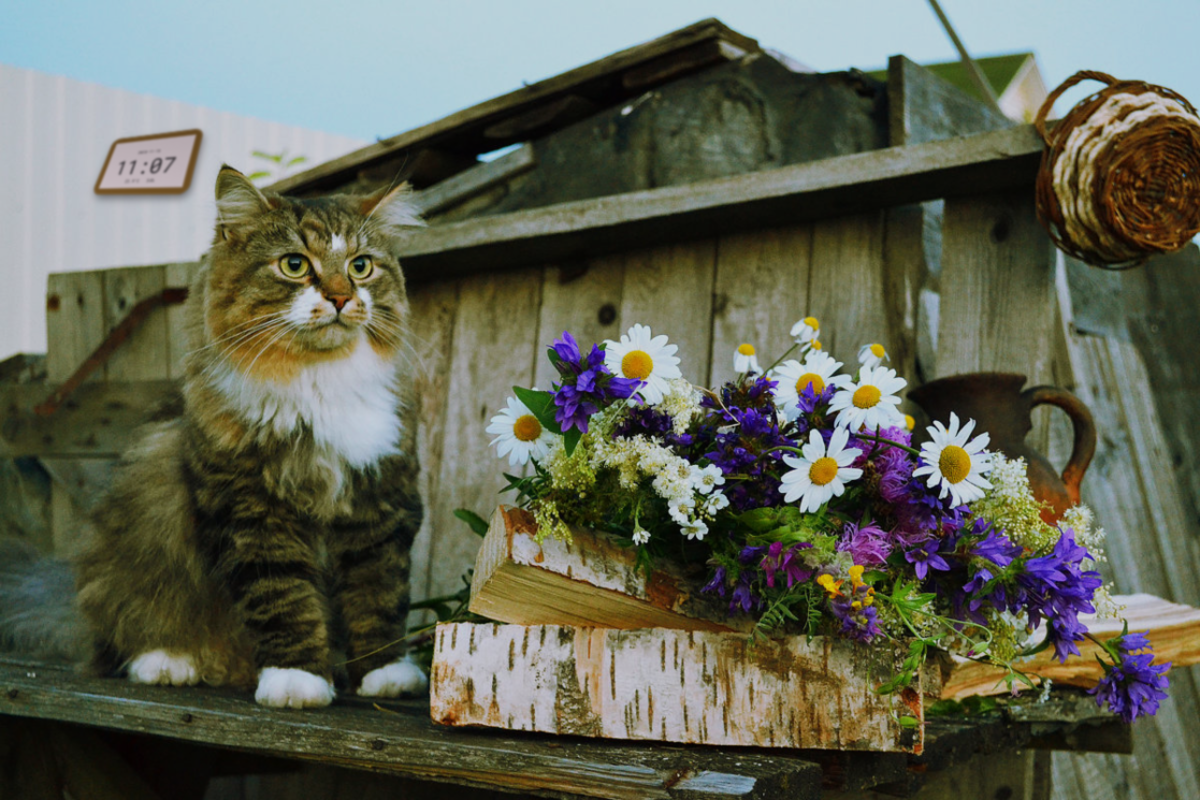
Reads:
11,07
